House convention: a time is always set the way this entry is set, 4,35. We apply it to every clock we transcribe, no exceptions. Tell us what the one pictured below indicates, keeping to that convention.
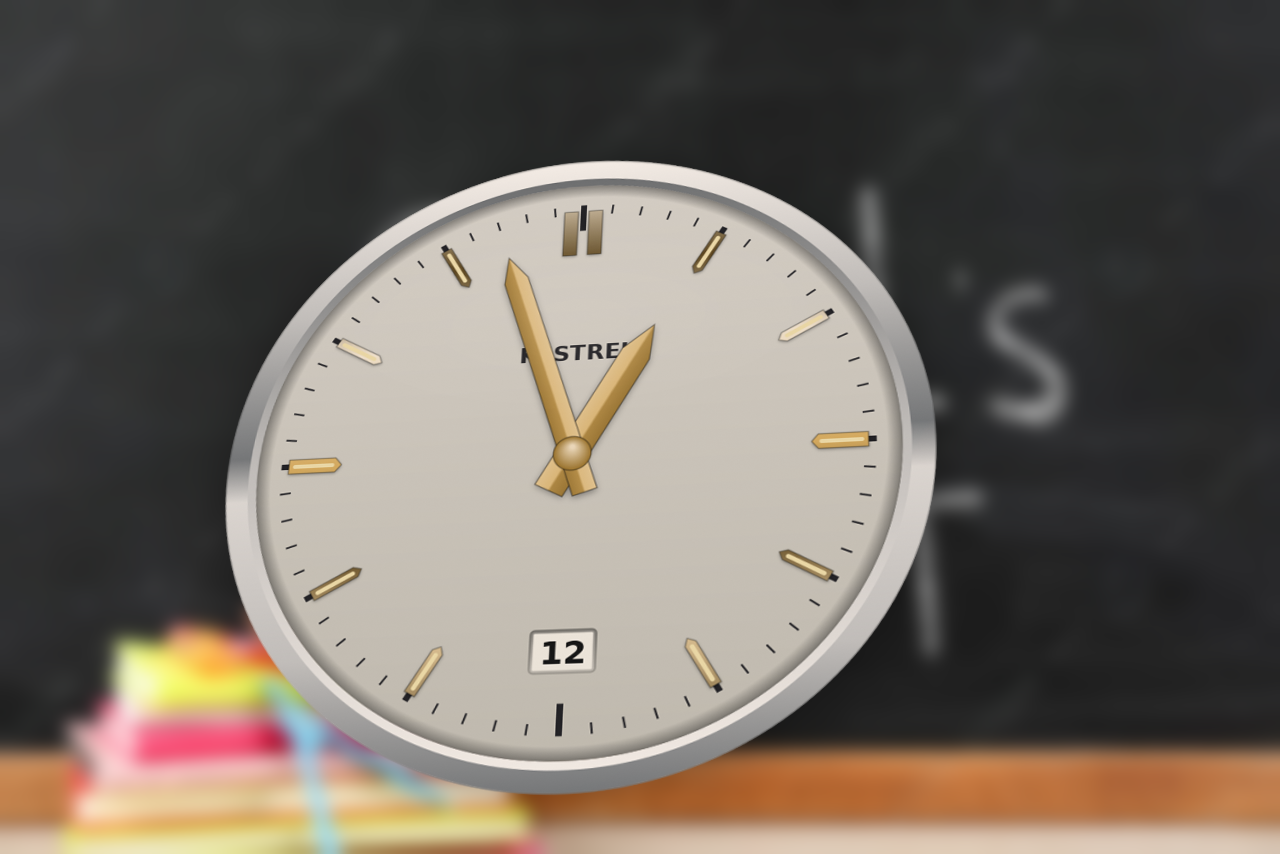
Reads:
12,57
